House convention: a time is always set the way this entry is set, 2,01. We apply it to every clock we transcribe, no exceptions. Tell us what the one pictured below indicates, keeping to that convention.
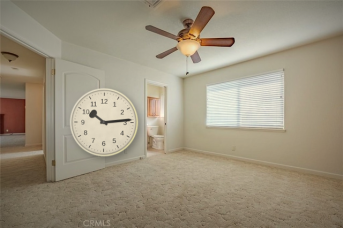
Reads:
10,14
